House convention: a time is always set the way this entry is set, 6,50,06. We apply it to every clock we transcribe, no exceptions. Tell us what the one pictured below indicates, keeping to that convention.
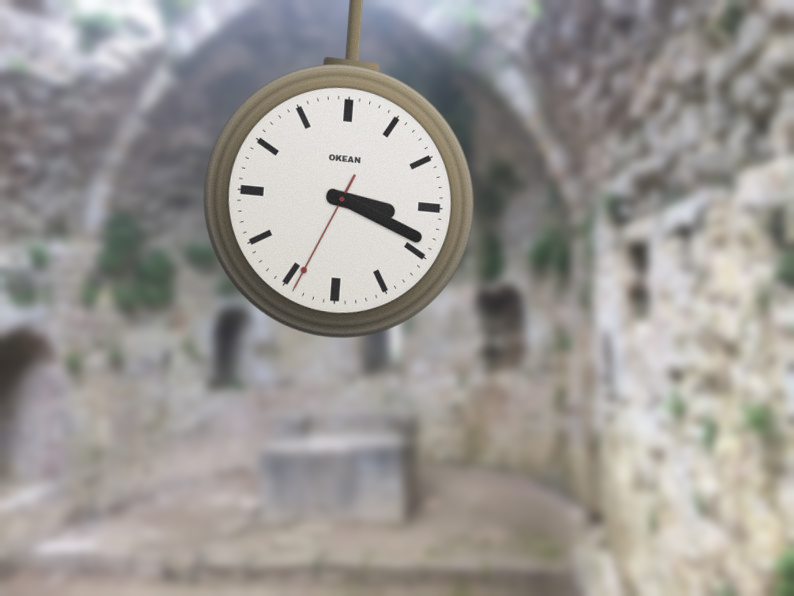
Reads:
3,18,34
